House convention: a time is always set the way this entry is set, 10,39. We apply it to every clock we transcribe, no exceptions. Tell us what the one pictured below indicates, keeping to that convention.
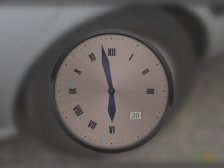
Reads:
5,58
